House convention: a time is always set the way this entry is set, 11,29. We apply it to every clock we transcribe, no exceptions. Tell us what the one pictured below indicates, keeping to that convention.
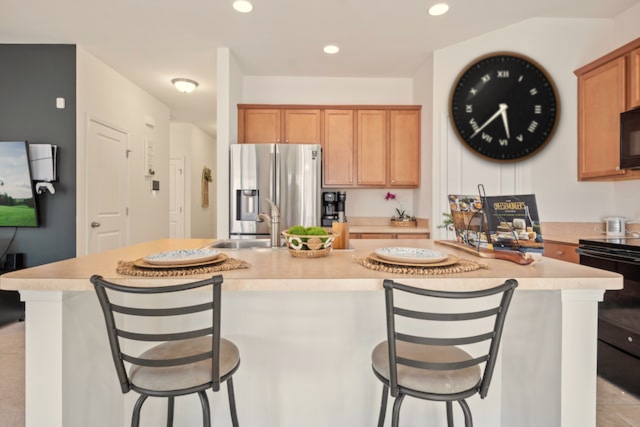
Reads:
5,38
